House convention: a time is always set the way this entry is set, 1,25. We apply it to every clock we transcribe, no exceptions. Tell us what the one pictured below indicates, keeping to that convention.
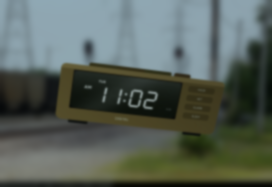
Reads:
11,02
